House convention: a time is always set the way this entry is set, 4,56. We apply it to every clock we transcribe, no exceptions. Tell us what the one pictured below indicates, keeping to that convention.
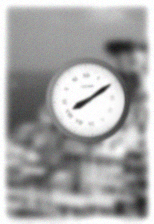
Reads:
8,10
